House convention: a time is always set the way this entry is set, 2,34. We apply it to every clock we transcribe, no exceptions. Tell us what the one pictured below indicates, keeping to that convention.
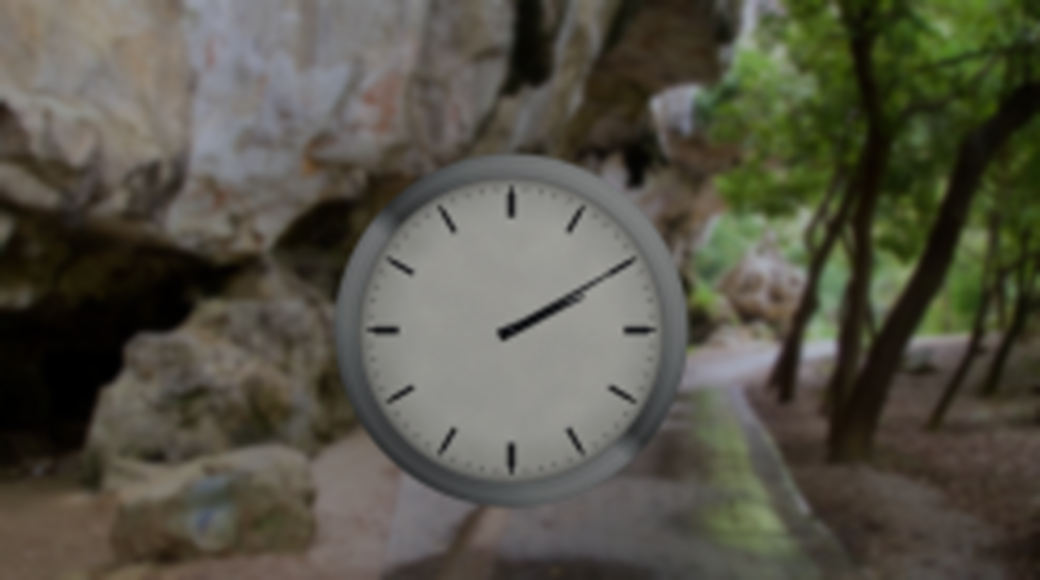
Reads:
2,10
